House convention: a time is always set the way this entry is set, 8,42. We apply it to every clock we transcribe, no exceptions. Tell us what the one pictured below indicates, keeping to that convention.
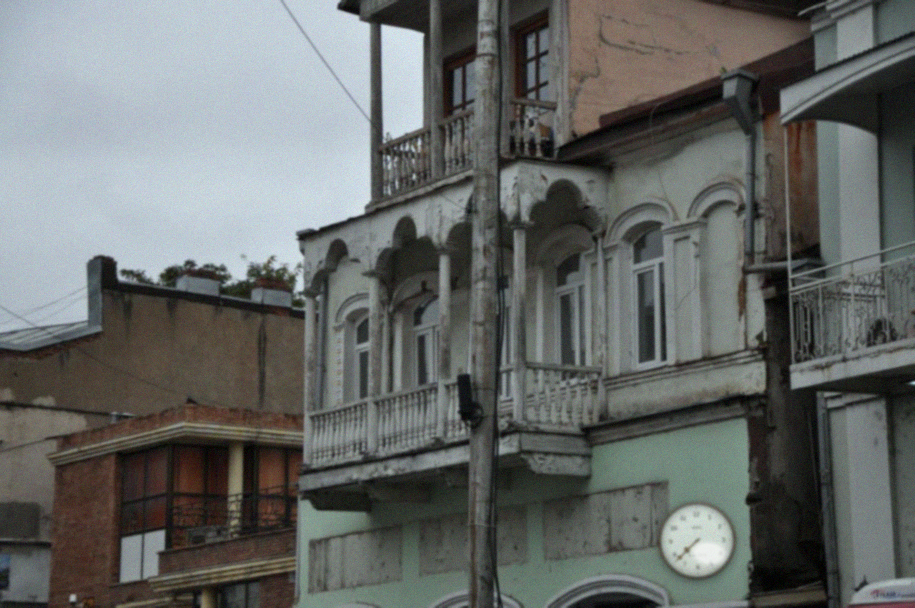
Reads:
7,38
